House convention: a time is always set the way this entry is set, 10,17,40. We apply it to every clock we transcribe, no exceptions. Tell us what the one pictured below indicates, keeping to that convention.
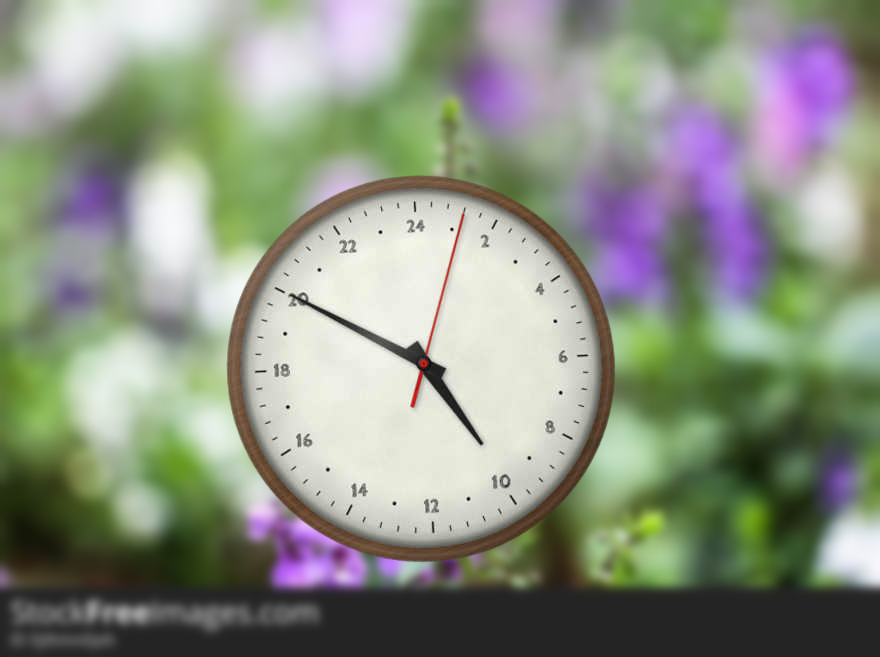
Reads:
9,50,03
